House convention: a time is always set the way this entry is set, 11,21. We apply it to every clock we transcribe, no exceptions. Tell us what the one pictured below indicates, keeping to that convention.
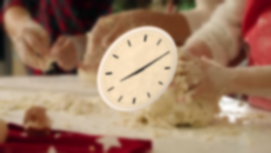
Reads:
8,10
